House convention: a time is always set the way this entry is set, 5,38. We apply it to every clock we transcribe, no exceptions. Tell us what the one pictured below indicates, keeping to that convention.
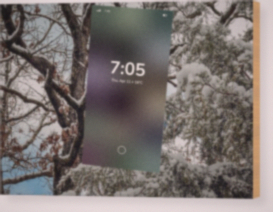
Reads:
7,05
